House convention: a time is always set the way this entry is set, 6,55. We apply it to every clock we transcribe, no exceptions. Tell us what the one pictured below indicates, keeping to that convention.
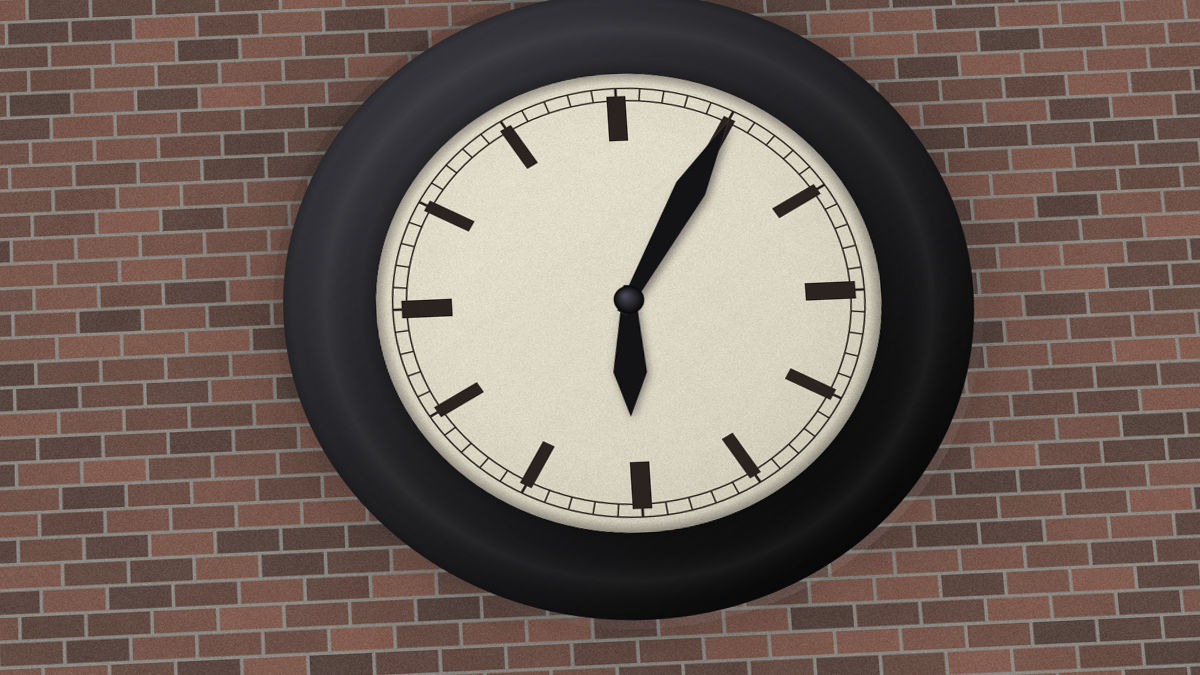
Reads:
6,05
